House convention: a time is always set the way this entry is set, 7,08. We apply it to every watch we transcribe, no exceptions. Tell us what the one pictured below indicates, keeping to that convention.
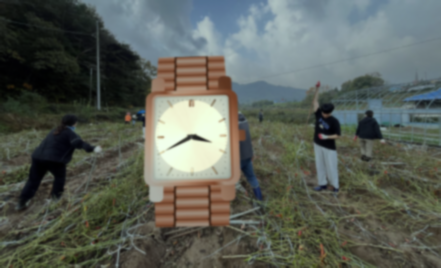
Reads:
3,40
